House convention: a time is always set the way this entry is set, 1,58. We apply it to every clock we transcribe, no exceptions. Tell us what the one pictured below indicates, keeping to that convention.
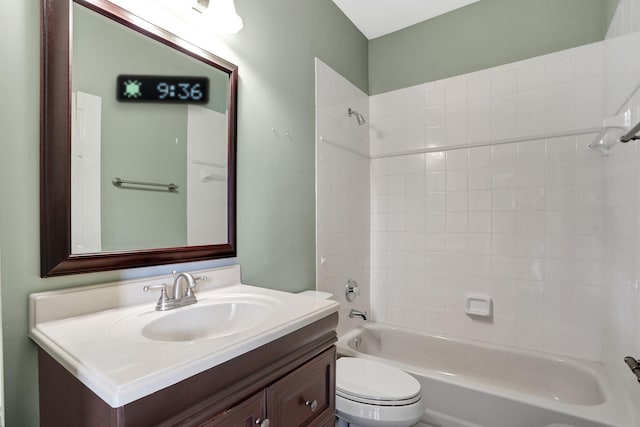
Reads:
9,36
